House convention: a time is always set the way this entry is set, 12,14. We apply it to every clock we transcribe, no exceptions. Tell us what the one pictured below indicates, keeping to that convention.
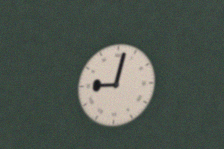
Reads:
9,02
